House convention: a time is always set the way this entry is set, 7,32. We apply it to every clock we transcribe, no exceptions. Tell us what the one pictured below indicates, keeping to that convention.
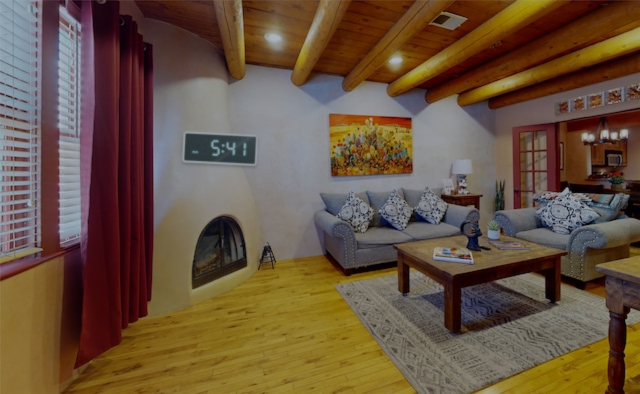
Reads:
5,41
